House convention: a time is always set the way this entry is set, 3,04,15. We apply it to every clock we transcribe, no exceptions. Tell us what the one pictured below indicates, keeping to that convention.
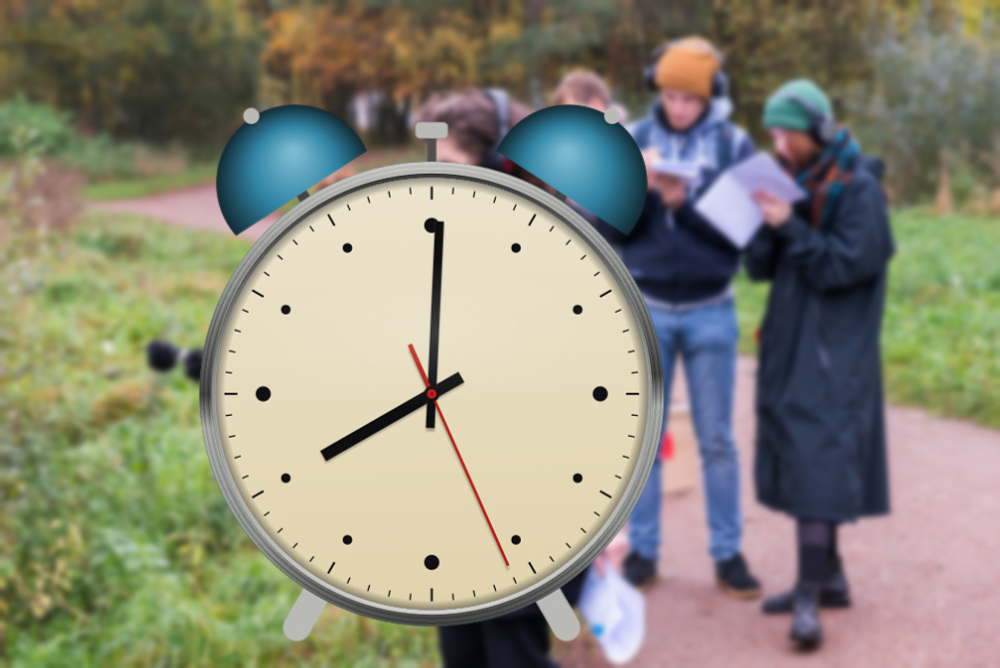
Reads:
8,00,26
